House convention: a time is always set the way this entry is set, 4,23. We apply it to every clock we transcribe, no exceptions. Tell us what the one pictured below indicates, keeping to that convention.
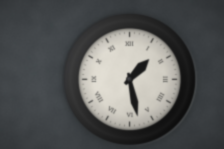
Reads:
1,28
